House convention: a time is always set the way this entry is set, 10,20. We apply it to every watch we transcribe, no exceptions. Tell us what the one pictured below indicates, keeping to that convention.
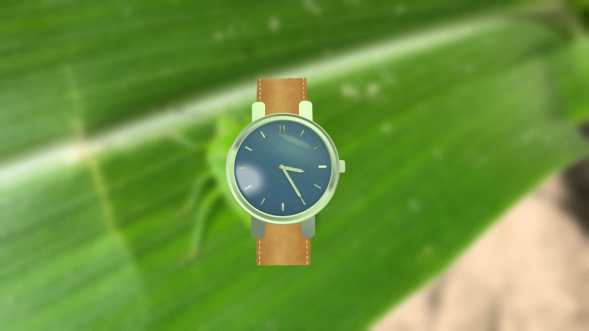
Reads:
3,25
